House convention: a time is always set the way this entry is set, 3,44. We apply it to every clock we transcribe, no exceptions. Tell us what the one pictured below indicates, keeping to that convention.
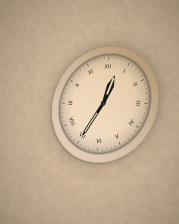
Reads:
12,35
